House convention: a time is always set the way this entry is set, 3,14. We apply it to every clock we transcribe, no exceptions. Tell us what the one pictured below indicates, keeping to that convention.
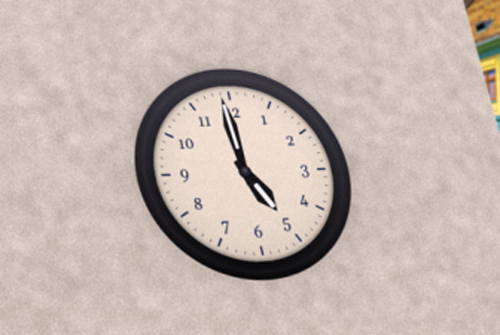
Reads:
4,59
